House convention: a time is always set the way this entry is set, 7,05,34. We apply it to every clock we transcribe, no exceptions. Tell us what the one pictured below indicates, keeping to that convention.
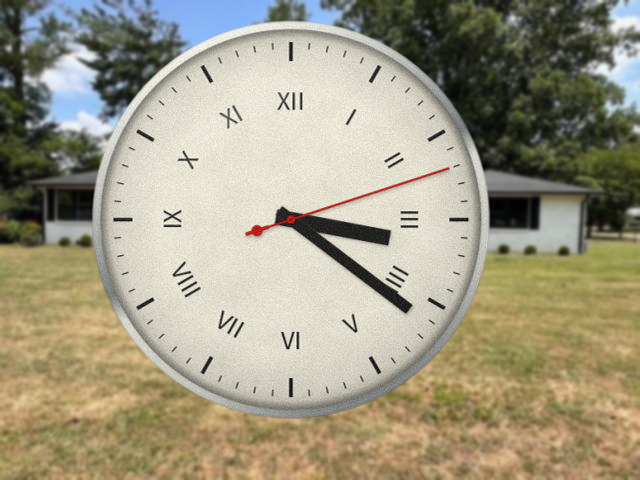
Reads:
3,21,12
